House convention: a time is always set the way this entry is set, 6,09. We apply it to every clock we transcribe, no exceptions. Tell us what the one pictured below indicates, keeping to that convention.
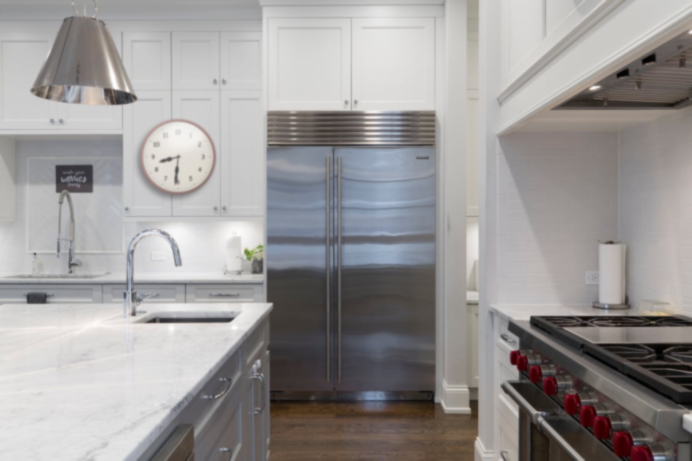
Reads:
8,31
